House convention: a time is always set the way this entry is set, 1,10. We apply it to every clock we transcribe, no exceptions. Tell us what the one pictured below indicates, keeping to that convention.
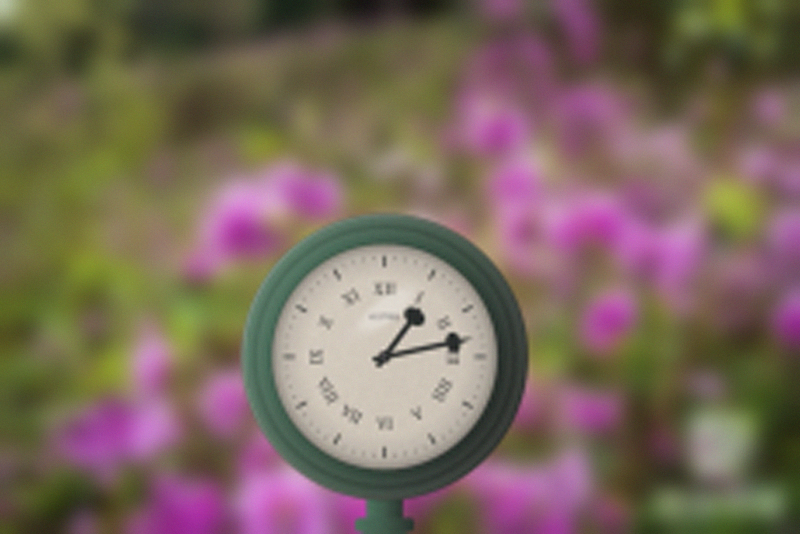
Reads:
1,13
